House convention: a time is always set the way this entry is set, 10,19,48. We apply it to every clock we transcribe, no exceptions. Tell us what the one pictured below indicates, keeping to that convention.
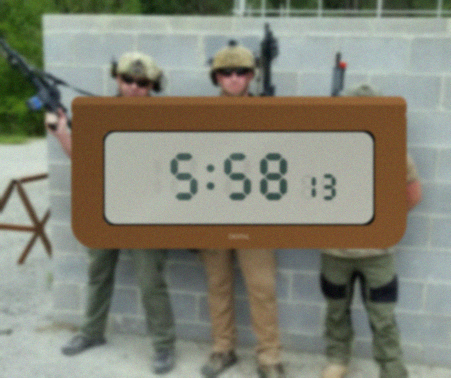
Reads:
5,58,13
